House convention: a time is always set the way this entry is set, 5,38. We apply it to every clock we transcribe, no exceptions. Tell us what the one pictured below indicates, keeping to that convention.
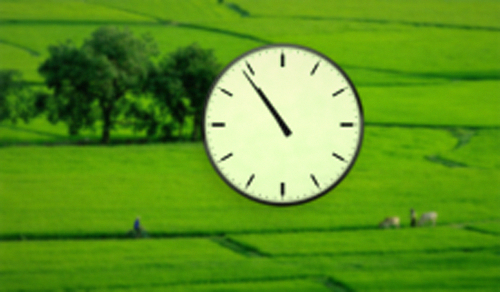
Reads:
10,54
